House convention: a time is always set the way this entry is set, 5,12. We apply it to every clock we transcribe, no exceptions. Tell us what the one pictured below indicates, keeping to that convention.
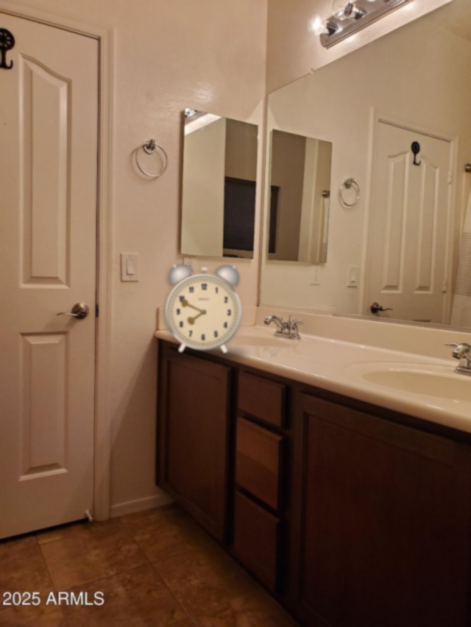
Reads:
7,49
